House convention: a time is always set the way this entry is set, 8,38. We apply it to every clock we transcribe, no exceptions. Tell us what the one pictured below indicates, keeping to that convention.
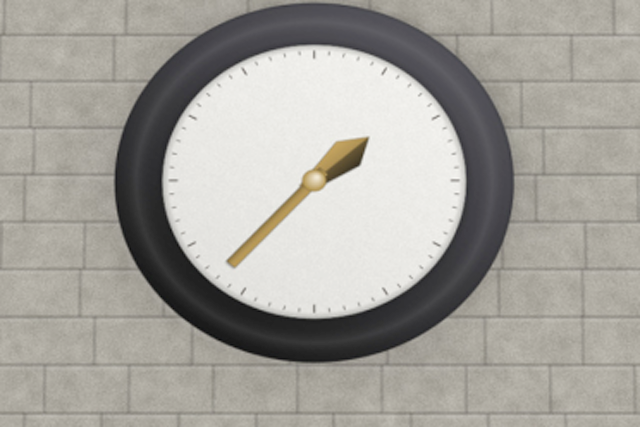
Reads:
1,37
